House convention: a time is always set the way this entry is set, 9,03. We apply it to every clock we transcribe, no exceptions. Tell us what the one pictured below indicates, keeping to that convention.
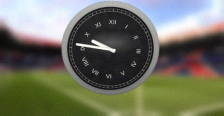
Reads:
9,46
